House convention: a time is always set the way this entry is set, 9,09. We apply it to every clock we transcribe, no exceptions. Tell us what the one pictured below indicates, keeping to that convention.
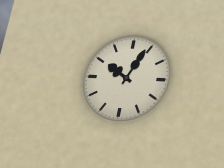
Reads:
10,04
